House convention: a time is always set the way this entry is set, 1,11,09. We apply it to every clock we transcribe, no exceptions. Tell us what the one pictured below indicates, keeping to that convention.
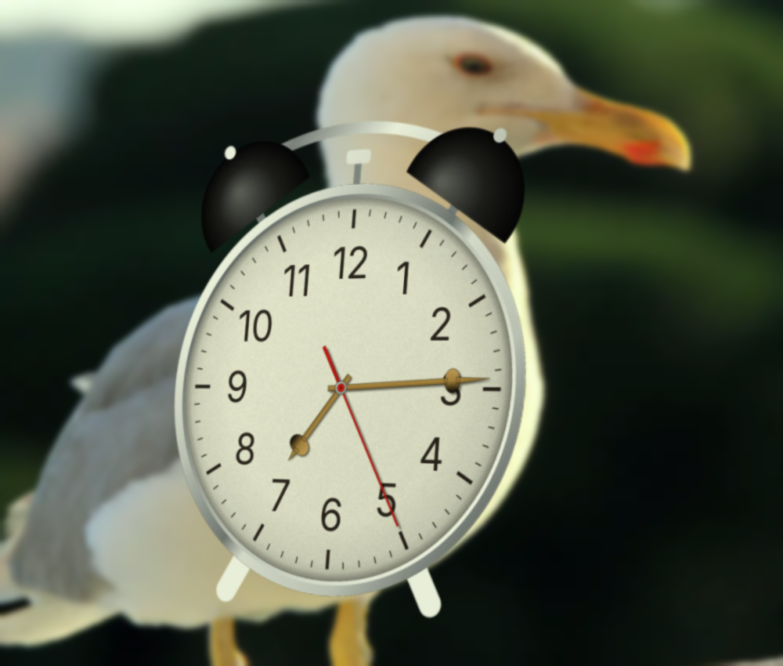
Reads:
7,14,25
